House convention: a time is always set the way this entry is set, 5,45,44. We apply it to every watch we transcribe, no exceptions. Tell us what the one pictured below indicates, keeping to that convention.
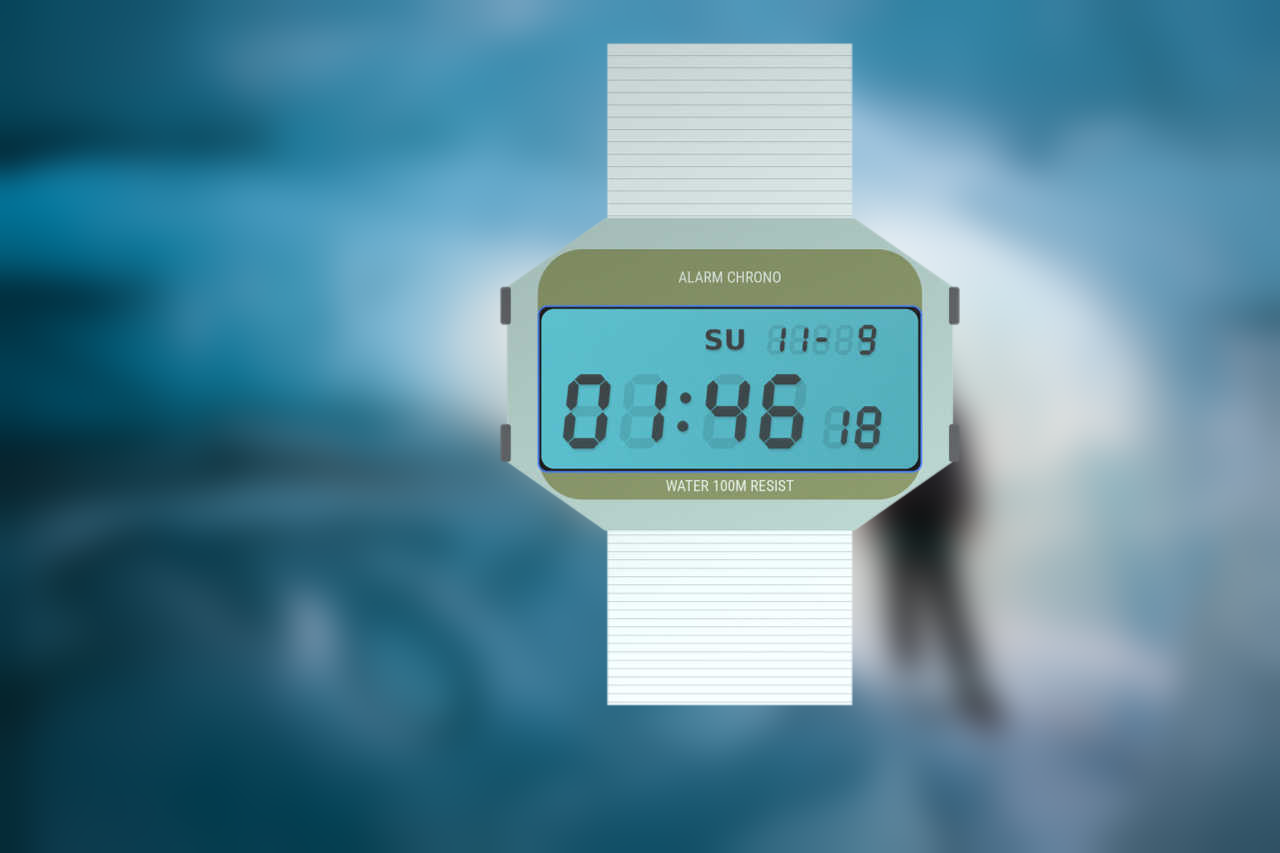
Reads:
1,46,18
